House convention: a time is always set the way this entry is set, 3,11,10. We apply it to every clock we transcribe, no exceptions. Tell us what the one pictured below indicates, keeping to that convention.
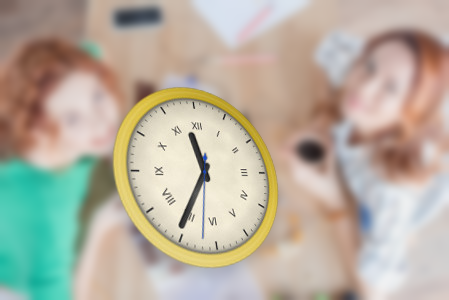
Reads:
11,35,32
